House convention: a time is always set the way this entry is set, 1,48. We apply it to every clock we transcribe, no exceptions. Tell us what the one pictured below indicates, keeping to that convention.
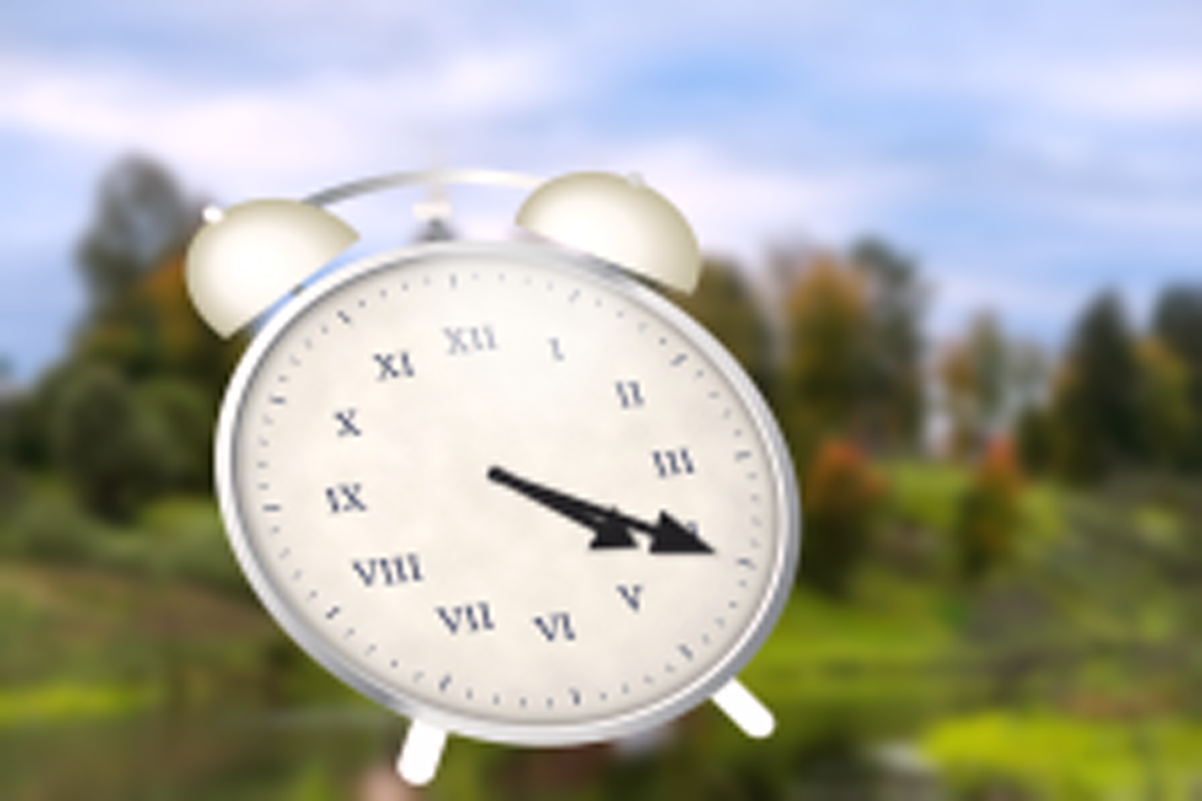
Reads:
4,20
